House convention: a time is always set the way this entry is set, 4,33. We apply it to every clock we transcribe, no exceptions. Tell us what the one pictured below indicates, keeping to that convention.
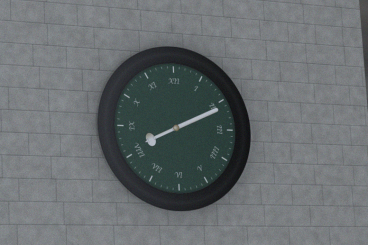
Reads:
8,11
